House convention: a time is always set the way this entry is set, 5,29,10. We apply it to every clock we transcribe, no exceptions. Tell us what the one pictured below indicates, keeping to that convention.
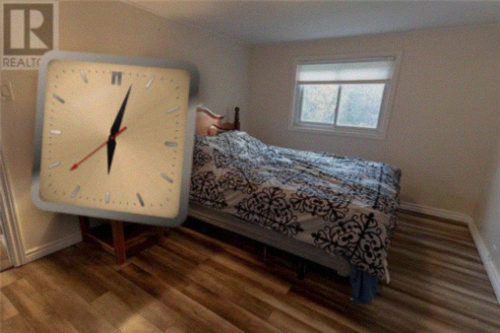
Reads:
6,02,38
